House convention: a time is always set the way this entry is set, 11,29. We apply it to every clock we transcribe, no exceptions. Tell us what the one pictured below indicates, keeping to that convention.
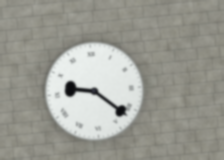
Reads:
9,22
